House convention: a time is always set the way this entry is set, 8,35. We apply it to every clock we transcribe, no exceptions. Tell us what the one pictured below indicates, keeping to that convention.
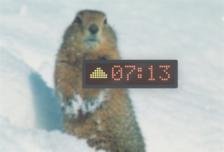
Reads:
7,13
